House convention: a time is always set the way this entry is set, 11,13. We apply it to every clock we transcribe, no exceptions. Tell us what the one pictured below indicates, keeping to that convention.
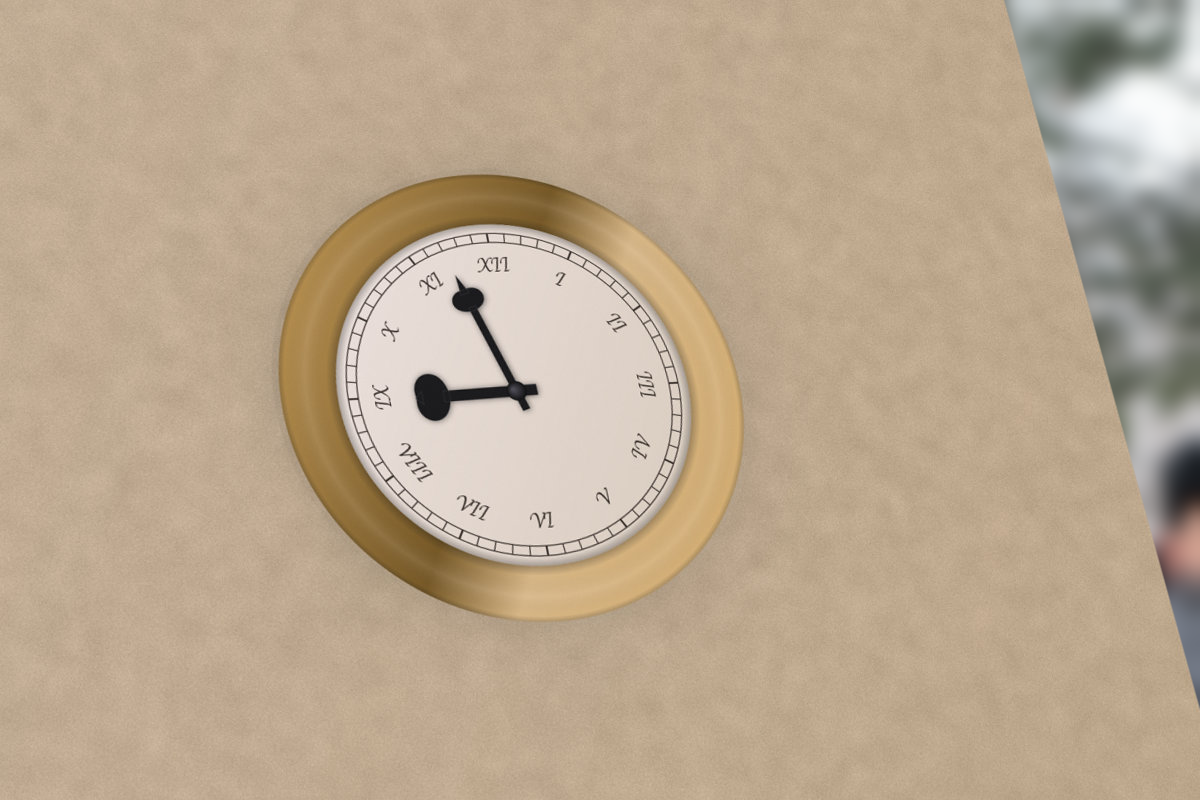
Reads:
8,57
